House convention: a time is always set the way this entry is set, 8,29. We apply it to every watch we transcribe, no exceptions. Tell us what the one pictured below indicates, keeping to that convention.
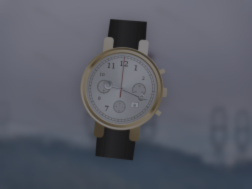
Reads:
9,18
